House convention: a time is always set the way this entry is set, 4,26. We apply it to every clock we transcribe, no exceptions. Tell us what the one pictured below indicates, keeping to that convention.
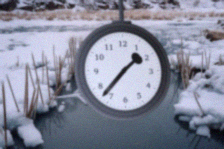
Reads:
1,37
